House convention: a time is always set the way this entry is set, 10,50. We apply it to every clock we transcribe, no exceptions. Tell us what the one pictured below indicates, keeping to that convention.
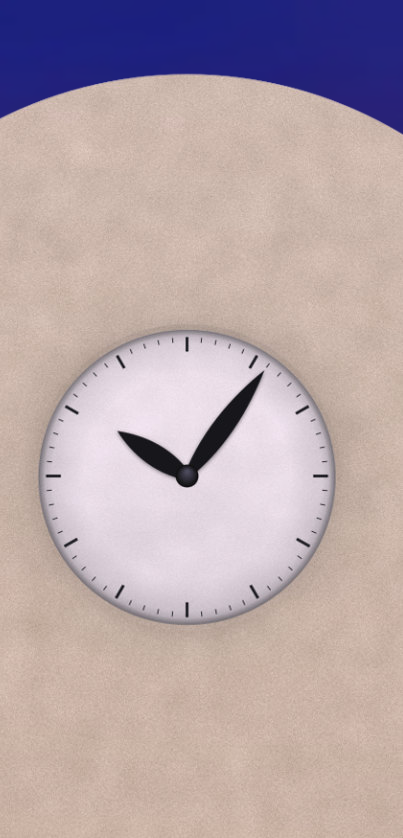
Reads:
10,06
